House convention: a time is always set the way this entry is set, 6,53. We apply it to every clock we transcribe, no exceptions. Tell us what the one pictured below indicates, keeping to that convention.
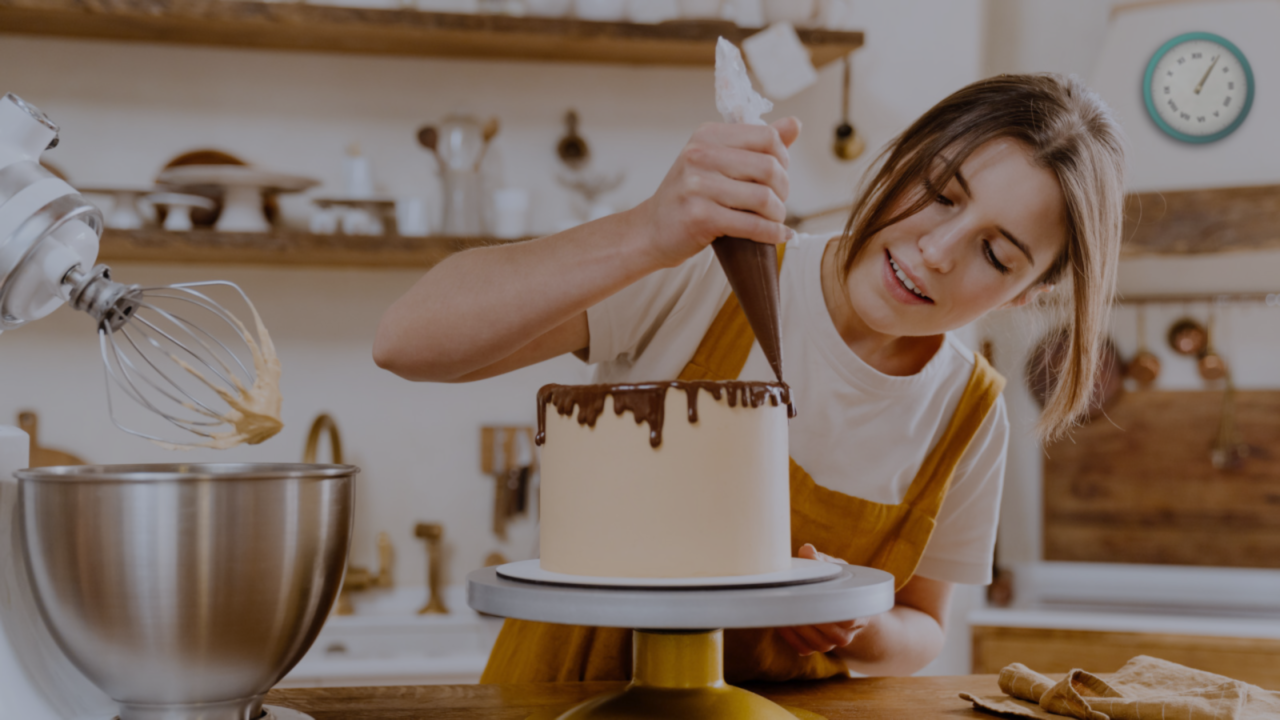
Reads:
1,06
